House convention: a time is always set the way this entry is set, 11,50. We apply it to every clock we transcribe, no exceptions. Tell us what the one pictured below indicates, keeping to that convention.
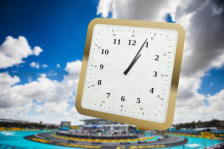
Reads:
1,04
